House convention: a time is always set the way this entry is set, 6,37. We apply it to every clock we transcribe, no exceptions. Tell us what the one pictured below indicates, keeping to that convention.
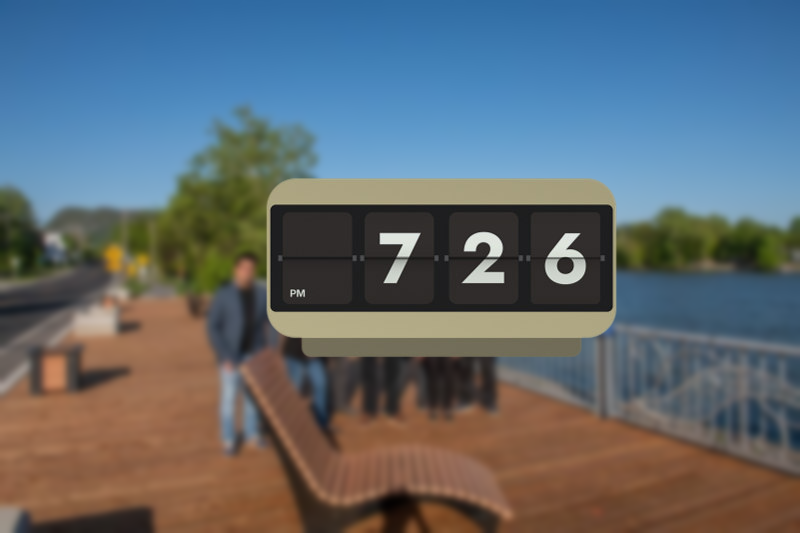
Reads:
7,26
